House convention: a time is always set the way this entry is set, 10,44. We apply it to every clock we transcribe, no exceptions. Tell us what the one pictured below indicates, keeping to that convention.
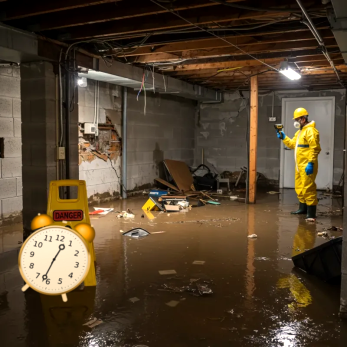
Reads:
12,32
